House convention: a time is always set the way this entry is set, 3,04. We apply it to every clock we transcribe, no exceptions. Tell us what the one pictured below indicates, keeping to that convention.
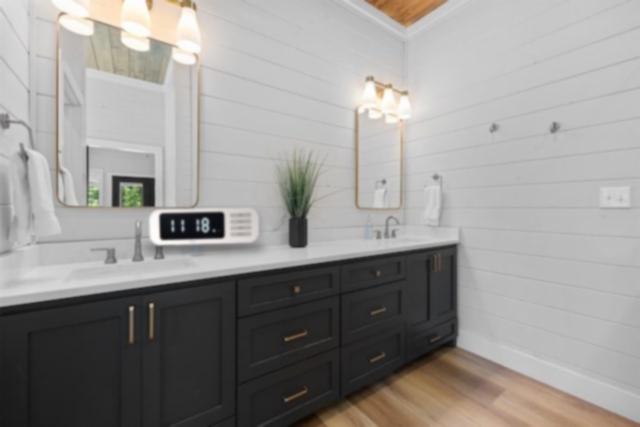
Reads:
11,18
